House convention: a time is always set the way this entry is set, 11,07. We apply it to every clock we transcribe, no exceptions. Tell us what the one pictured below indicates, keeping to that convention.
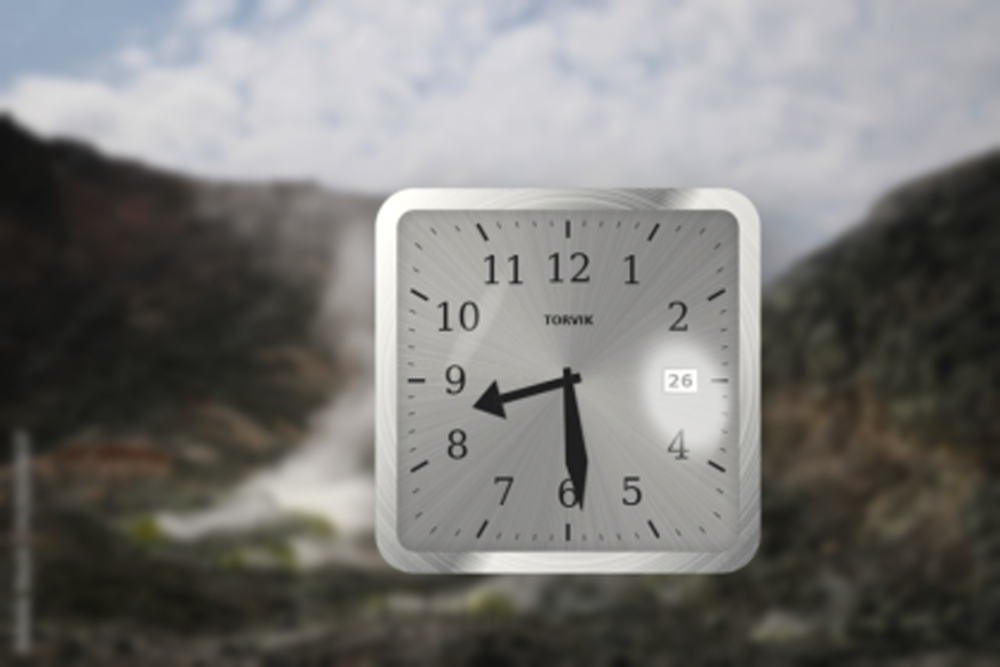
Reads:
8,29
